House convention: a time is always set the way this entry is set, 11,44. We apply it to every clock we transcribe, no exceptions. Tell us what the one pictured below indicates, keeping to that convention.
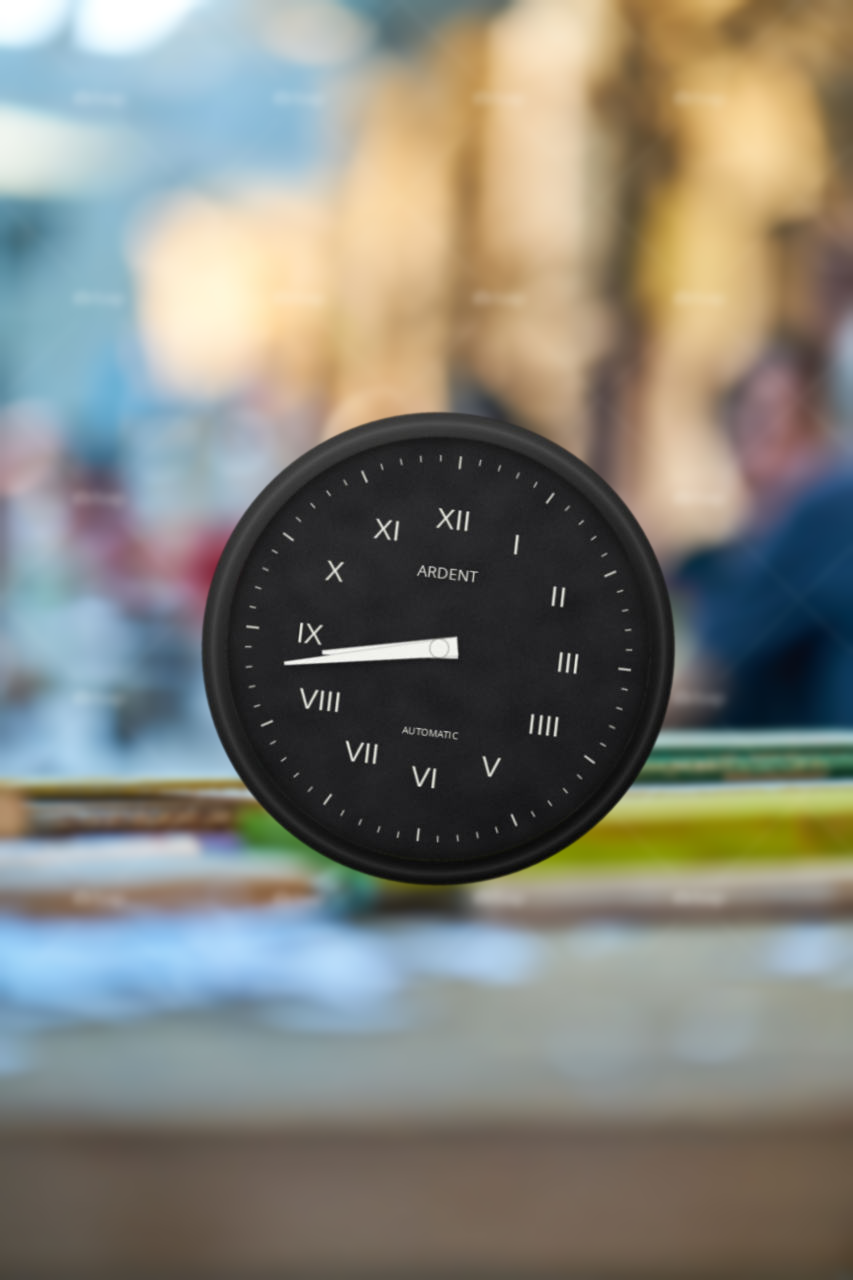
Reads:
8,43
